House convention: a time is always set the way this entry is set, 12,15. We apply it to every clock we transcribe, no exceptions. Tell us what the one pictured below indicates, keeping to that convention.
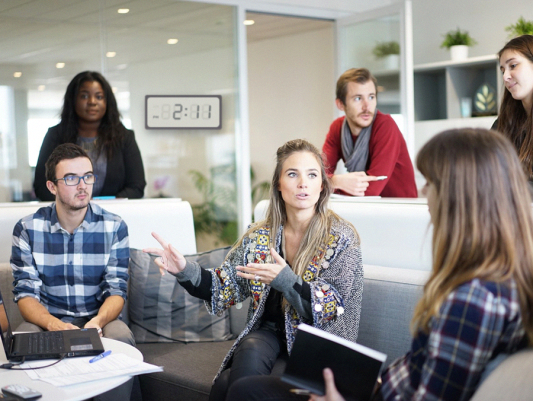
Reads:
2,11
